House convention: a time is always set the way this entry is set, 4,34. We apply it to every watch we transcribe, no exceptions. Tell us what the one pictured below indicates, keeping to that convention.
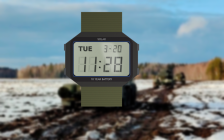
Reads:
11,28
